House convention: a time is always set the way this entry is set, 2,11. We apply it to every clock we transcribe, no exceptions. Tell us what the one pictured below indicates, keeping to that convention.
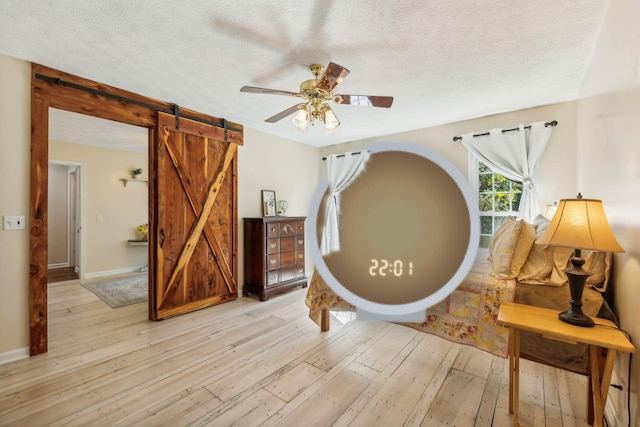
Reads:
22,01
